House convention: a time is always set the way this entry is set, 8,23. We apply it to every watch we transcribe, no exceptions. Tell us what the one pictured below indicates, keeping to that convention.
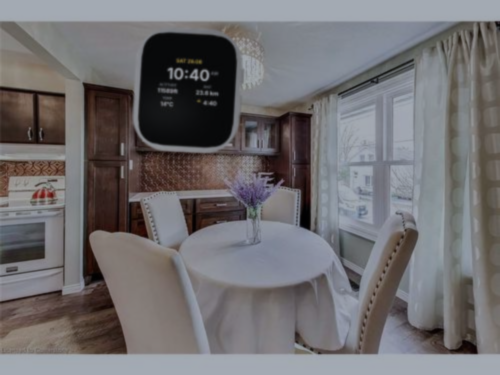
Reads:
10,40
